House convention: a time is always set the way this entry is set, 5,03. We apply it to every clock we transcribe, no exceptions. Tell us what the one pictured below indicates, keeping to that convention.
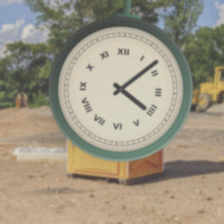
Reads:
4,08
